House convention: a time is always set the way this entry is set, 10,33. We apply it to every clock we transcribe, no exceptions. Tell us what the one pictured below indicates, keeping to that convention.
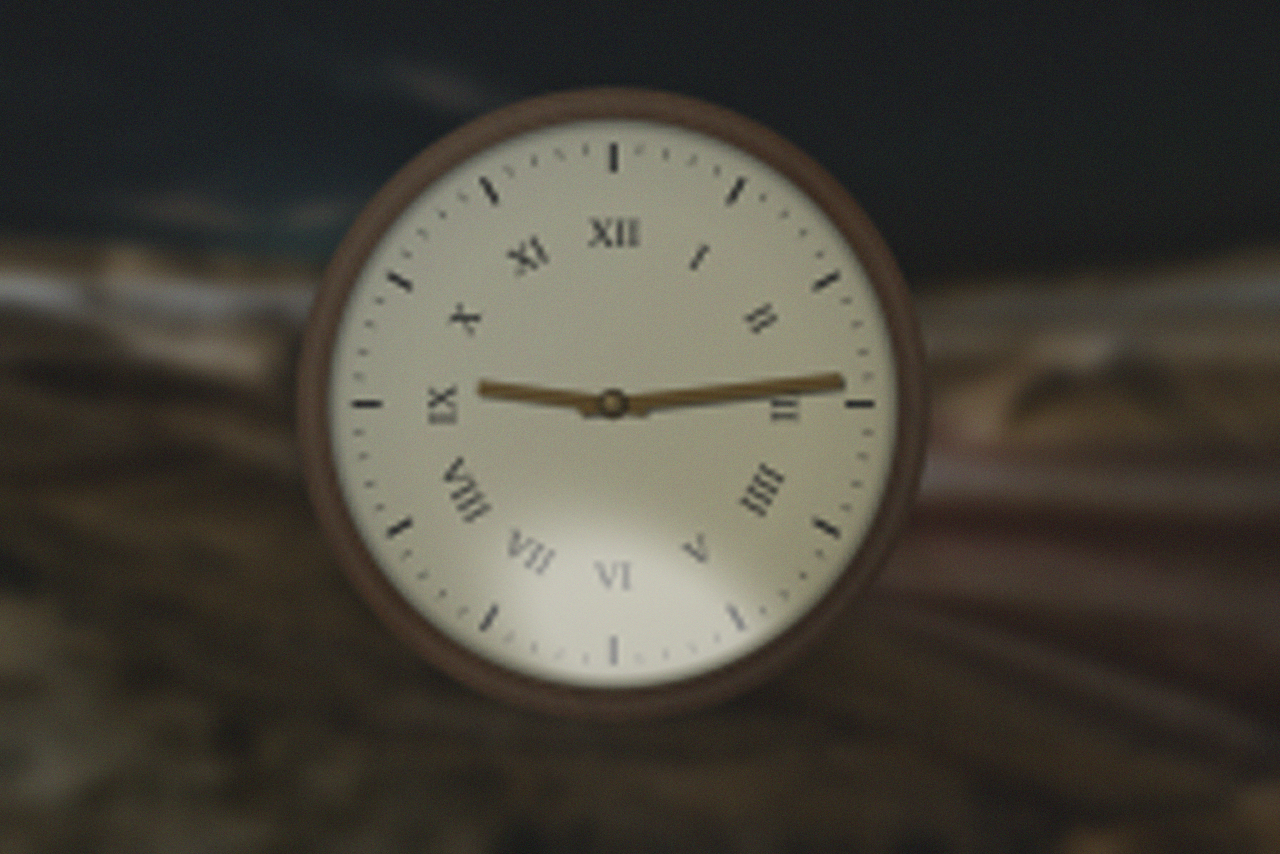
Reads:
9,14
